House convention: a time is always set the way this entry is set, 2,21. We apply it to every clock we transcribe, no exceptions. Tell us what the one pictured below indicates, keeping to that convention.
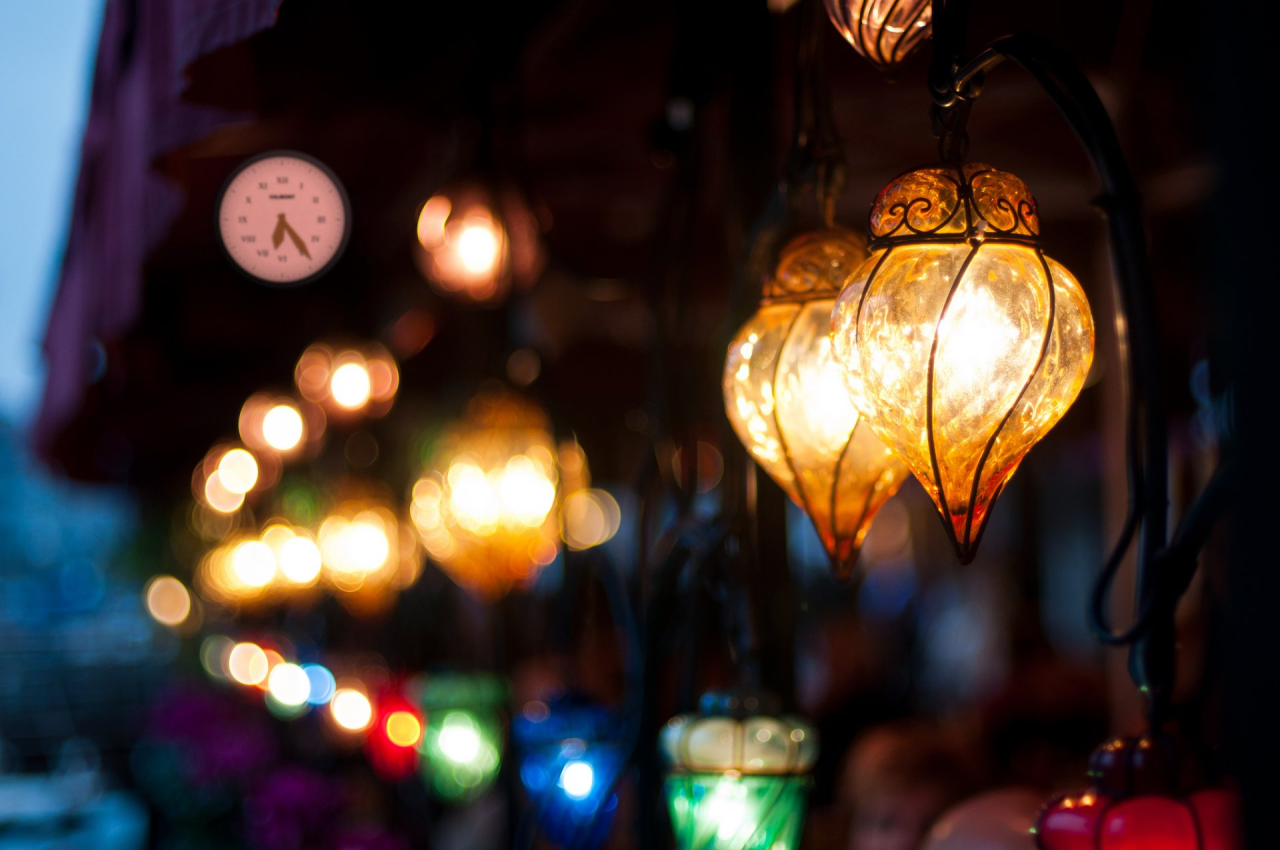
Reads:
6,24
